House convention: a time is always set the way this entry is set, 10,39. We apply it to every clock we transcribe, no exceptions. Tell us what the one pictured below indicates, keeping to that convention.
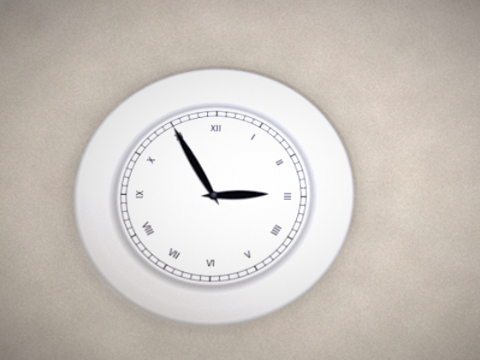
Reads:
2,55
